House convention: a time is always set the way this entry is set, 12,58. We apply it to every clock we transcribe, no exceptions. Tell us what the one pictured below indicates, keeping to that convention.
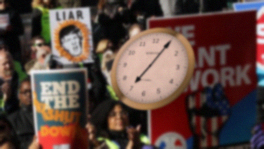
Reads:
7,05
